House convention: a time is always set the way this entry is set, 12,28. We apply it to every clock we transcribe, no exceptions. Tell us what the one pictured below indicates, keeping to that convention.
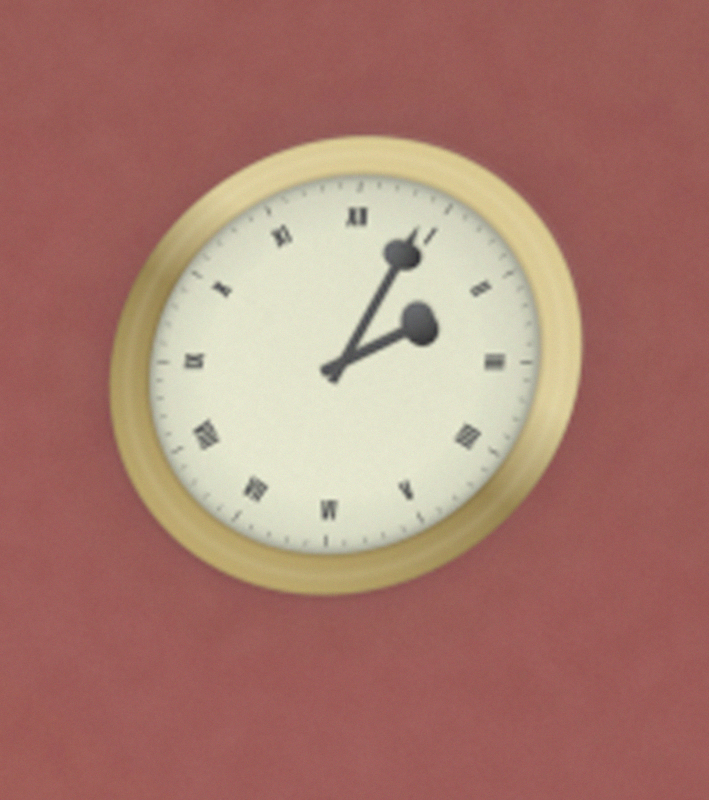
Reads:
2,04
